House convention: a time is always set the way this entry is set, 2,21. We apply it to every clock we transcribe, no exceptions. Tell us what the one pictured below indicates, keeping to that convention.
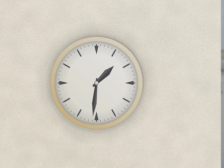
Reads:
1,31
